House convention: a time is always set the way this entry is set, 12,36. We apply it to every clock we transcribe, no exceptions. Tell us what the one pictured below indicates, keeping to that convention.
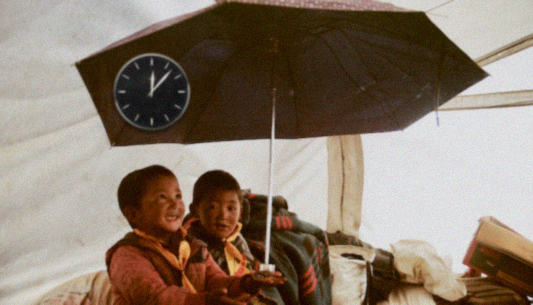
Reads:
12,07
